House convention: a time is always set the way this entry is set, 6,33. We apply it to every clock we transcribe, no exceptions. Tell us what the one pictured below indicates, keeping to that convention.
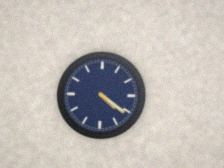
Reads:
4,21
